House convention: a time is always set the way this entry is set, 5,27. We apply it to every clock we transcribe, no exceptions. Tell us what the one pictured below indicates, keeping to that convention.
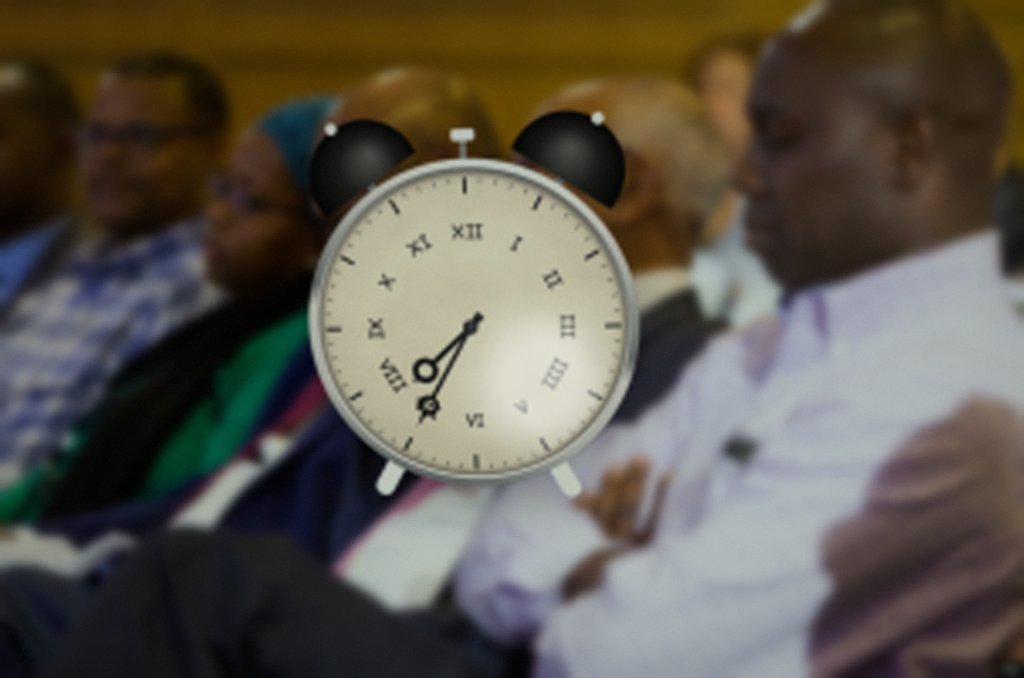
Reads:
7,35
